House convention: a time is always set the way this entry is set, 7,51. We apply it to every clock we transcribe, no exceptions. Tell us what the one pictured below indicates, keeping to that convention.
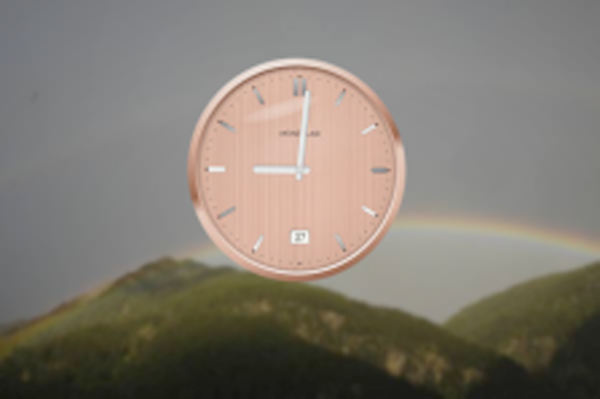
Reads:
9,01
